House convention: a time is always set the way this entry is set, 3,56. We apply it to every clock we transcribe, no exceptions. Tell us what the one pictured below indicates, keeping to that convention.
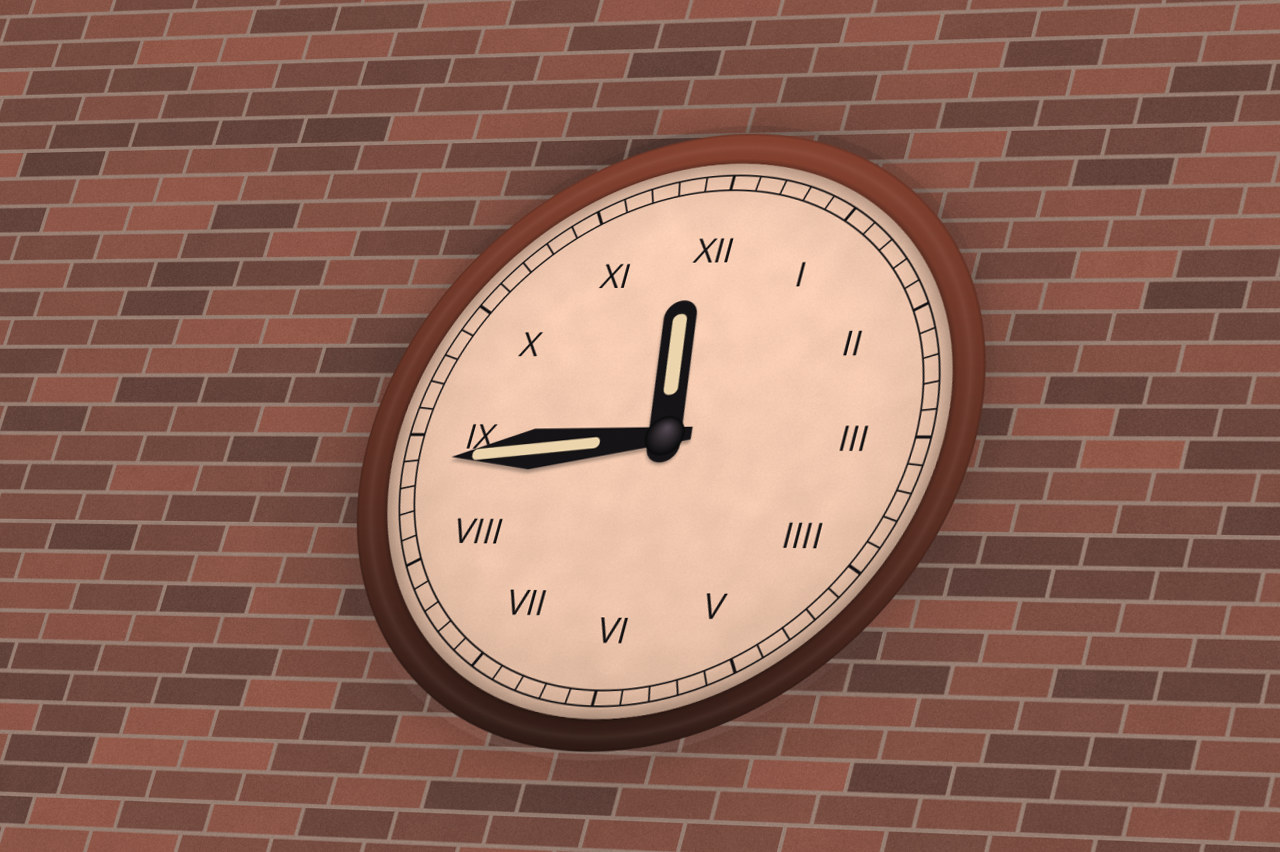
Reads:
11,44
